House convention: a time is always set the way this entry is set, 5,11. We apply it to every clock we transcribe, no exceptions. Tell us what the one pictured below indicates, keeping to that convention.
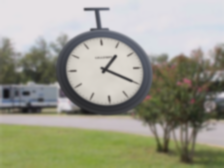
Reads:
1,20
